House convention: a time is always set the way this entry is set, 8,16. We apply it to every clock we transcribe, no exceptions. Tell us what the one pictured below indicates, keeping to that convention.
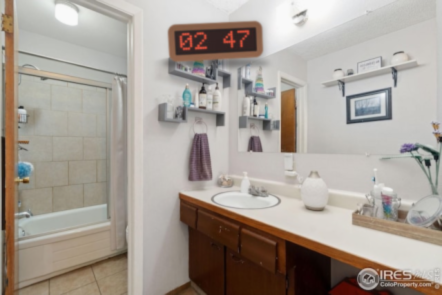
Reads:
2,47
